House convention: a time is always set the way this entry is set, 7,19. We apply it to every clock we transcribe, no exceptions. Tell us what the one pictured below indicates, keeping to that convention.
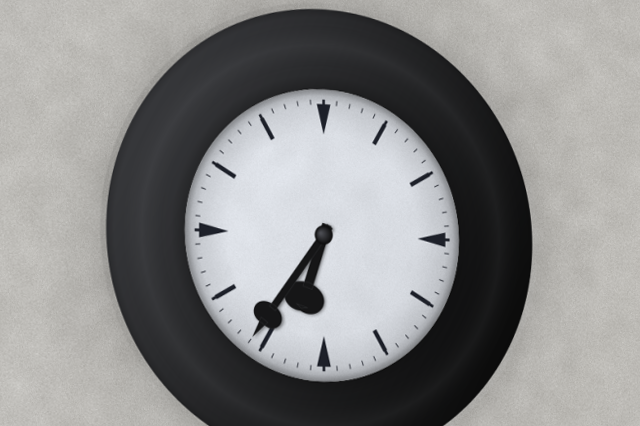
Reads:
6,36
